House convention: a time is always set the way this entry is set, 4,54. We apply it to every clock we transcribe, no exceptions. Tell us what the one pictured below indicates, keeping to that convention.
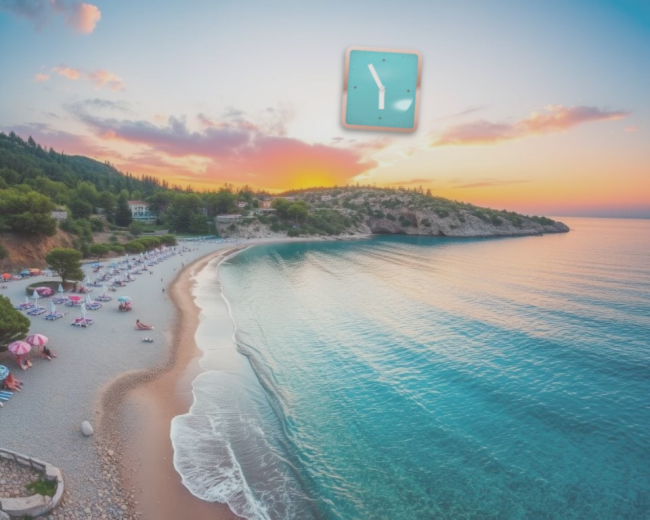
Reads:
5,55
